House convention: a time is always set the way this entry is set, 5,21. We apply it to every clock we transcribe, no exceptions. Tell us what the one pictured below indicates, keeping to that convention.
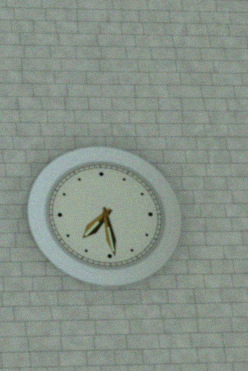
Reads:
7,29
